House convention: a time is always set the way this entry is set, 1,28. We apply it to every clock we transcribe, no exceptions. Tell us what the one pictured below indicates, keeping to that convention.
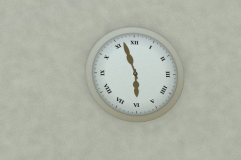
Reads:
5,57
